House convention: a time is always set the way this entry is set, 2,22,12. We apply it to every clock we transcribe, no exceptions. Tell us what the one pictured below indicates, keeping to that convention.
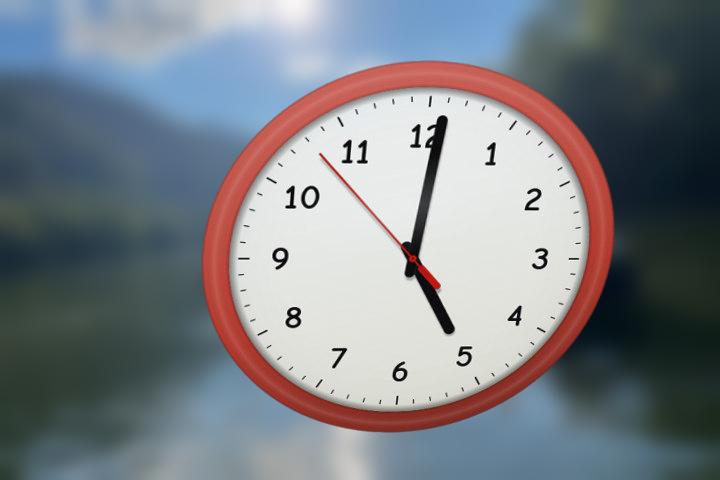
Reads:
5,00,53
